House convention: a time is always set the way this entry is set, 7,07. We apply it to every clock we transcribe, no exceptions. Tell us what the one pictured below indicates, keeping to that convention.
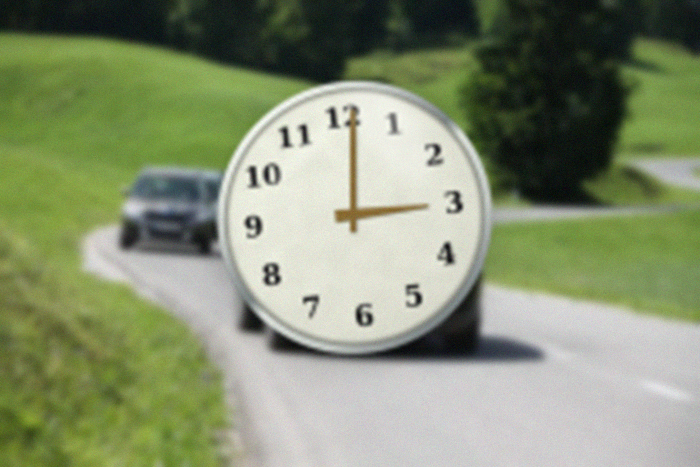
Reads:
3,01
